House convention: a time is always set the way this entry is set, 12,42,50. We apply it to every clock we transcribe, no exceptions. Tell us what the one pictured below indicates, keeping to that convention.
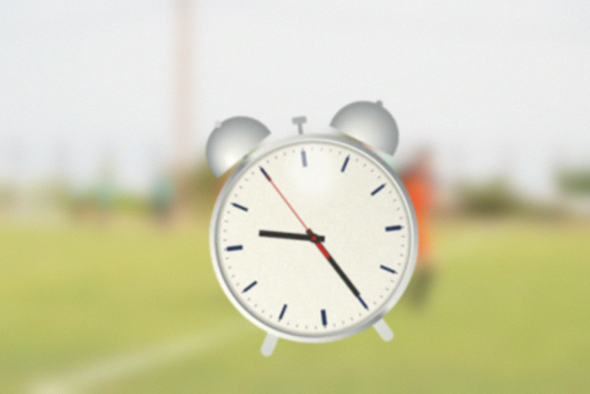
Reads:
9,24,55
